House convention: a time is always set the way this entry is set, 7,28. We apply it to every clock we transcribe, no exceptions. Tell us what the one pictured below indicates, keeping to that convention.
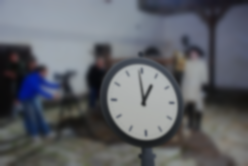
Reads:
12,59
